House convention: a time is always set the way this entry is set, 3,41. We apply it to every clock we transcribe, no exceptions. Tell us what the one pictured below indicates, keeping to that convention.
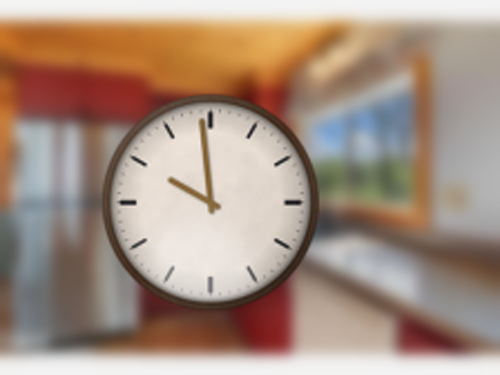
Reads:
9,59
